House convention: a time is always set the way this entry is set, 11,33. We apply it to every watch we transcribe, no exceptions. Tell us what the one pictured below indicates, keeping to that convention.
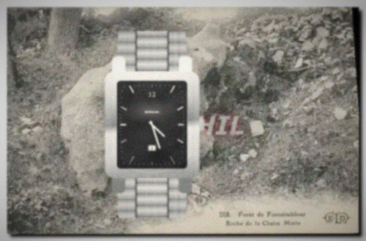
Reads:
4,27
